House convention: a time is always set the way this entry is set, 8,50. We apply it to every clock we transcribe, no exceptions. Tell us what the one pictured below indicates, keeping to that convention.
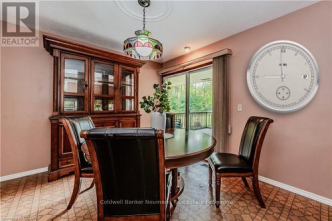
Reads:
8,59
